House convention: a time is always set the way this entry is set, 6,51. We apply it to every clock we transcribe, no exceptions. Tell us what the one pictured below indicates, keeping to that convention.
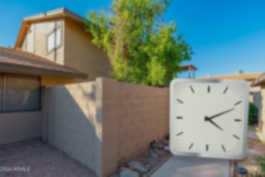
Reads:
4,11
